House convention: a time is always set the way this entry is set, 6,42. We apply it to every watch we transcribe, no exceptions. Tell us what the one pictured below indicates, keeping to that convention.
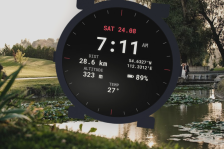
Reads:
7,11
